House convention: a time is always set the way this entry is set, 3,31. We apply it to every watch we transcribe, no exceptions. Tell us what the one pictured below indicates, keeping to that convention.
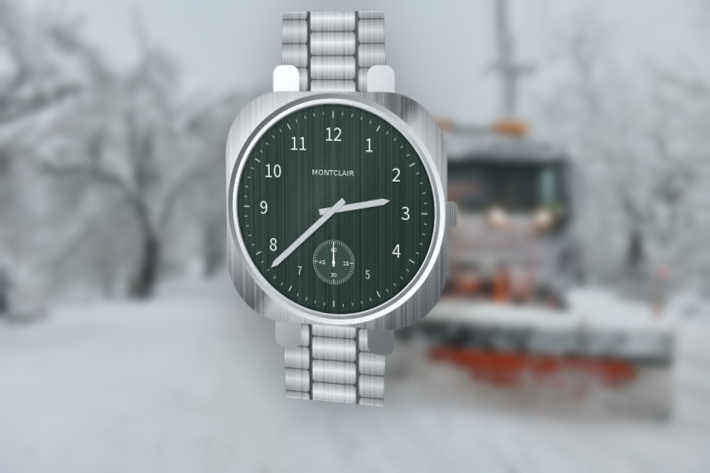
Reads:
2,38
